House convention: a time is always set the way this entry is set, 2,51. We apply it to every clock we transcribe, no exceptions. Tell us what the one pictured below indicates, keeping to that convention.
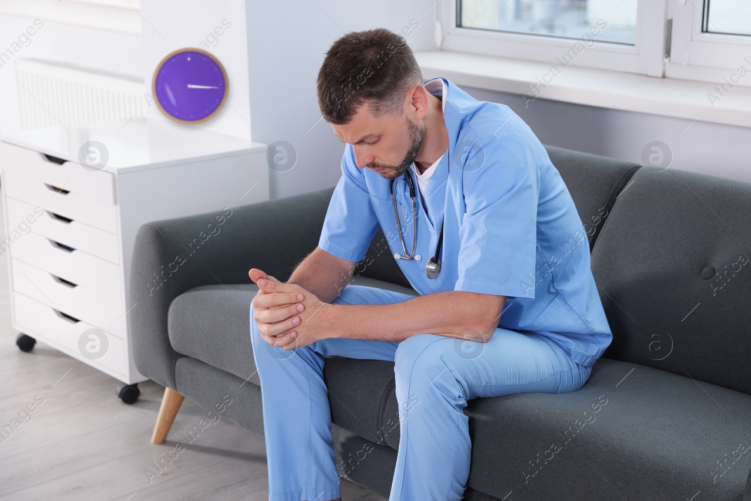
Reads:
3,16
